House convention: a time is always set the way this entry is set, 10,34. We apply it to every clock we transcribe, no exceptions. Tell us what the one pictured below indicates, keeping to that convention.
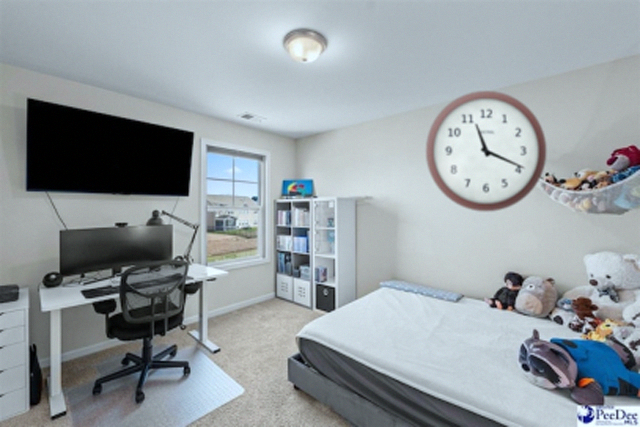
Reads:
11,19
